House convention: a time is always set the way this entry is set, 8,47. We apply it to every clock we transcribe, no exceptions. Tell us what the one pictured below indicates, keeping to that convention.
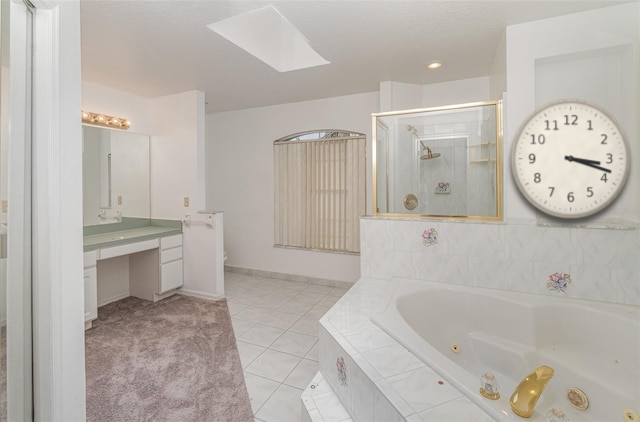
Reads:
3,18
